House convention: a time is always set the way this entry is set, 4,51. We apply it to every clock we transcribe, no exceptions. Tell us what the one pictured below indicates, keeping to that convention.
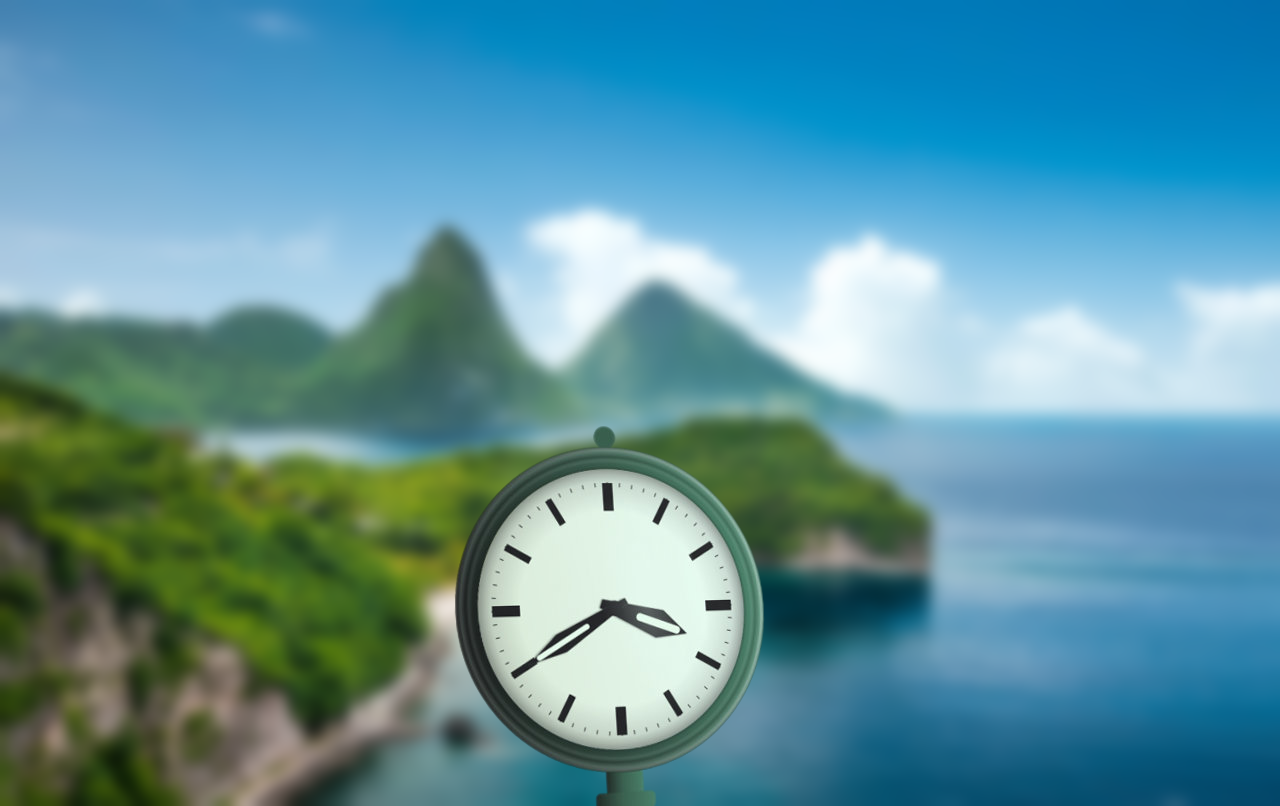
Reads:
3,40
